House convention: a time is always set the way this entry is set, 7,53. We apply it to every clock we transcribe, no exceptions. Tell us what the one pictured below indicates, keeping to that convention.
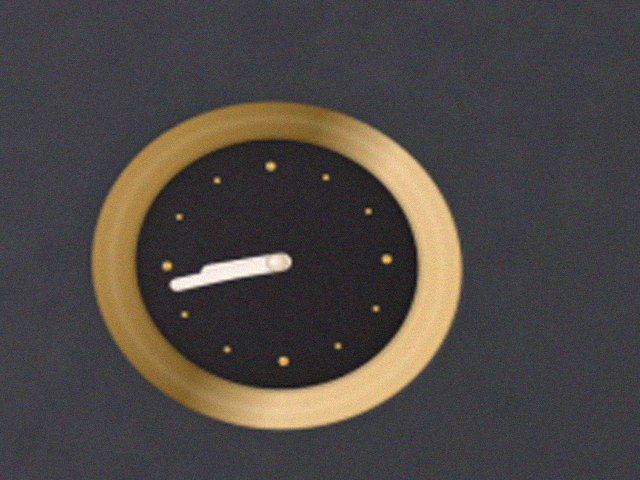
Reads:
8,43
